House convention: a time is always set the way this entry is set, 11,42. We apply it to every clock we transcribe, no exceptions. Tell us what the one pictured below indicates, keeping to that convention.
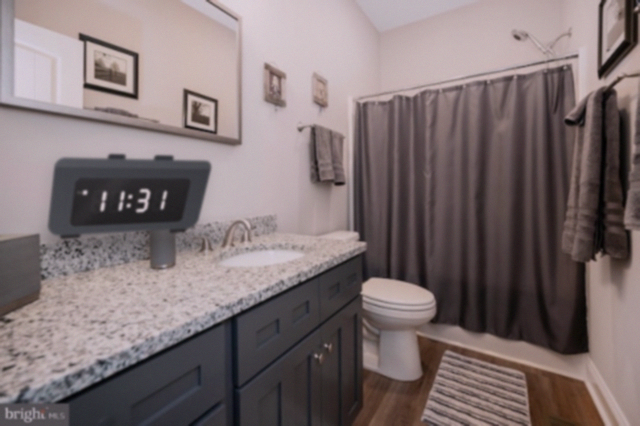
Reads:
11,31
